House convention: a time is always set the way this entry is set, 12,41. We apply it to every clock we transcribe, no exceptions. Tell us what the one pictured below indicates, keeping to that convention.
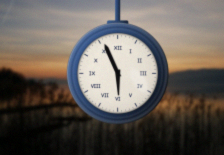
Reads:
5,56
